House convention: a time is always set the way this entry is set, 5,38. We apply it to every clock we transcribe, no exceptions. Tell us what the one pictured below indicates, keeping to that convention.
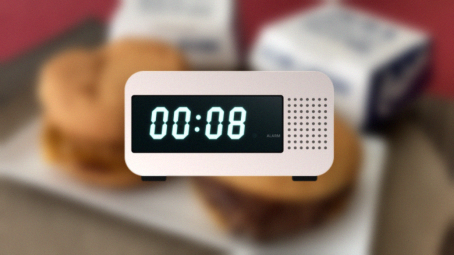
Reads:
0,08
